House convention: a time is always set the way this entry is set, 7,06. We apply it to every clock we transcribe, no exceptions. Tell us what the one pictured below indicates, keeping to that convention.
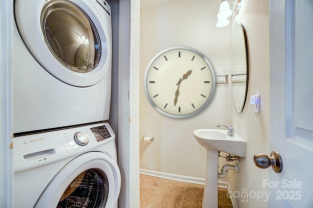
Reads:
1,32
